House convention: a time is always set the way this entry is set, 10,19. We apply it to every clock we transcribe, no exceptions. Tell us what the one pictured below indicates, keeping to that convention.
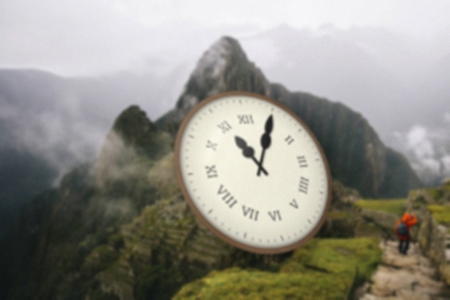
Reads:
11,05
